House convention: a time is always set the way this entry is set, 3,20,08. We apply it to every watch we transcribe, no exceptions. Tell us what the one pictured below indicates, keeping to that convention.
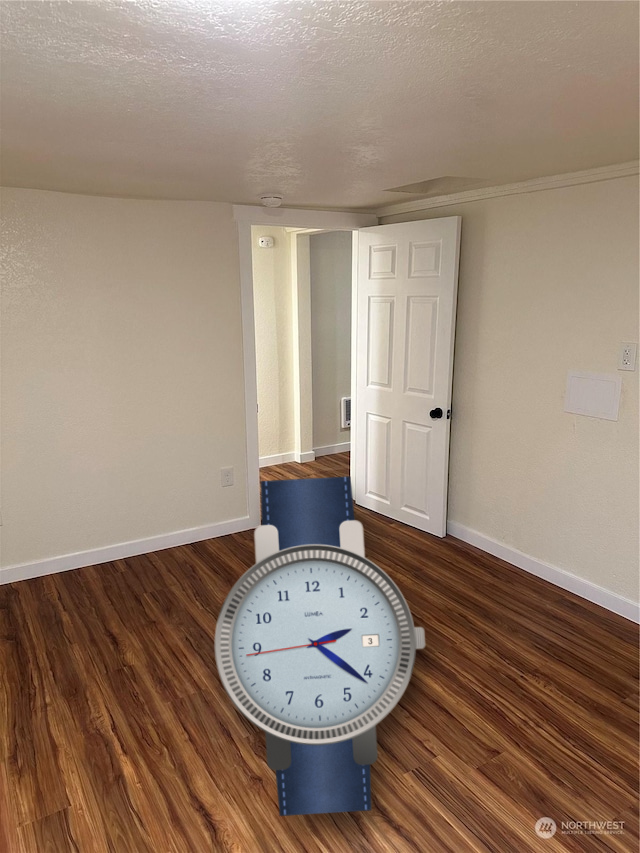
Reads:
2,21,44
